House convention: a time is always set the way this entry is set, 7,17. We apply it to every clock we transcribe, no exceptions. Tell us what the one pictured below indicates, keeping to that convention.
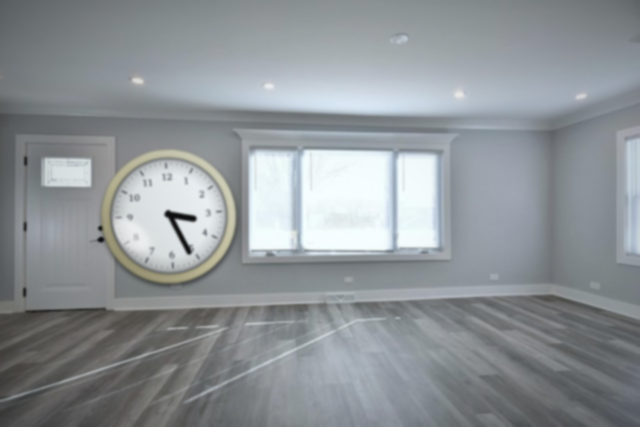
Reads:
3,26
